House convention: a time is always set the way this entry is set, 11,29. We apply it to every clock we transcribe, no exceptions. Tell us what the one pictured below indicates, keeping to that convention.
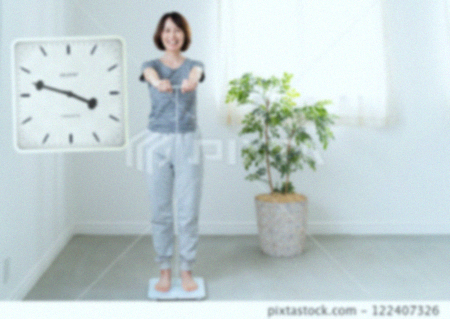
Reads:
3,48
